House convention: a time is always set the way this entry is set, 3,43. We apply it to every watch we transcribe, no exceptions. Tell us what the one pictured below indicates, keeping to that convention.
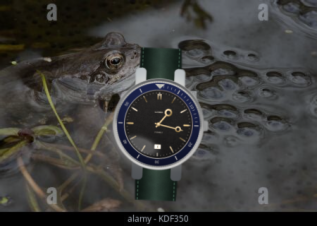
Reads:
1,17
